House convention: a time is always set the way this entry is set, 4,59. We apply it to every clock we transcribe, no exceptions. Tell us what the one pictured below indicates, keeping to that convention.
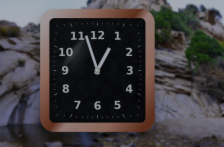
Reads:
12,57
